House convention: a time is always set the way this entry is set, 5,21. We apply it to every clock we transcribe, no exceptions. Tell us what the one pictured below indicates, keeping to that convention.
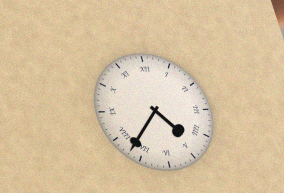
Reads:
4,37
